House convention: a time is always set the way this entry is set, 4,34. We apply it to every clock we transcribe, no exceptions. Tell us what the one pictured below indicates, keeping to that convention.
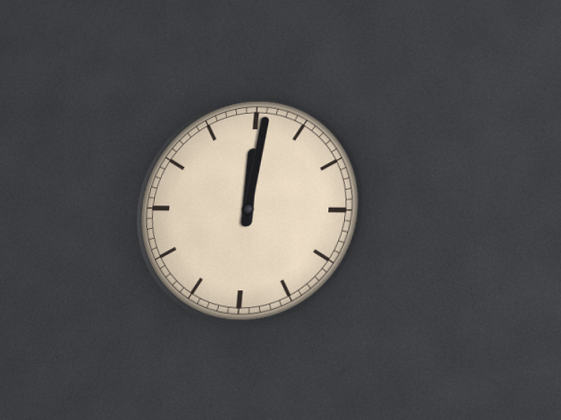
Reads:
12,01
